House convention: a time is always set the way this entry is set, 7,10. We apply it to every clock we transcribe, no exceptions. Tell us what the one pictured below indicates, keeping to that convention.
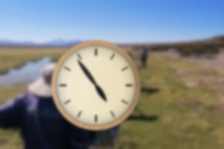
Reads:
4,54
